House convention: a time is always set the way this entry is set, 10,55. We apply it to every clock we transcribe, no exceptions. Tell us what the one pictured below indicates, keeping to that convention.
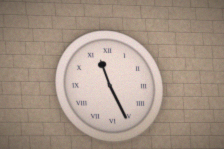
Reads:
11,26
